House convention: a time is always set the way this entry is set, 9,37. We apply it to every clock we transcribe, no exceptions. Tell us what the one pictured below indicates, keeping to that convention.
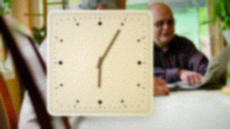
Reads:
6,05
